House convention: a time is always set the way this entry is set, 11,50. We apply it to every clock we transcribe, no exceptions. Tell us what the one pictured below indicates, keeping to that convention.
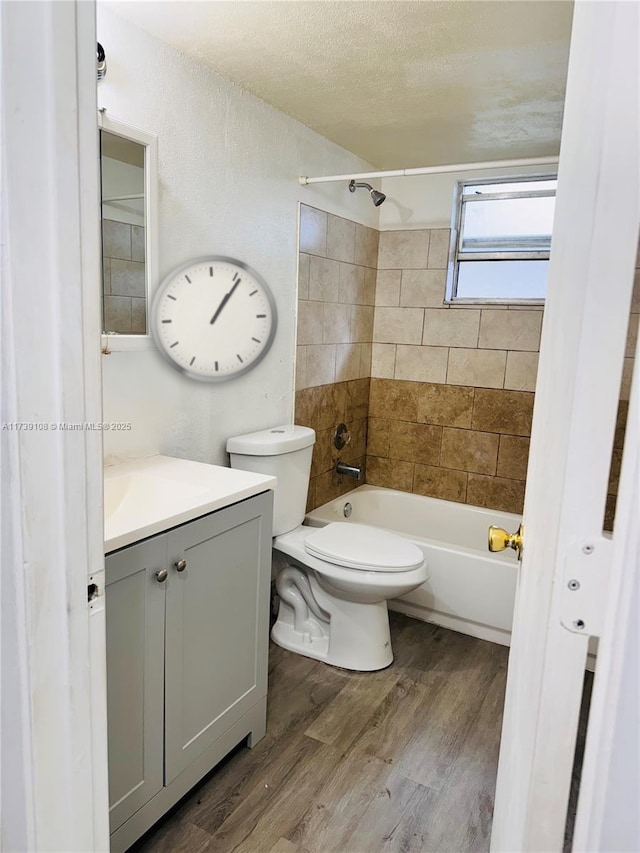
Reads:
1,06
